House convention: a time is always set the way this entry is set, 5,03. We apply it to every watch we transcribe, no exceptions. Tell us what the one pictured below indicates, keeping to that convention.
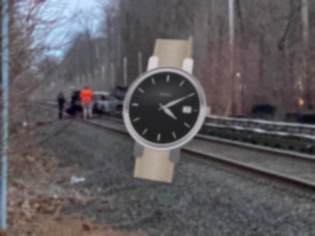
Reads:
4,10
